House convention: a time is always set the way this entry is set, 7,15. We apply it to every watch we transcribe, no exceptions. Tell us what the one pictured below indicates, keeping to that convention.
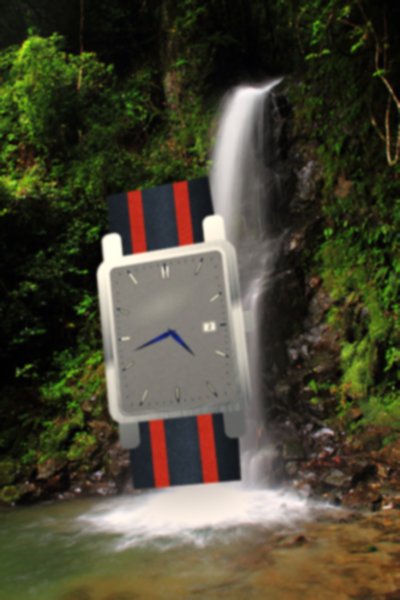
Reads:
4,42
